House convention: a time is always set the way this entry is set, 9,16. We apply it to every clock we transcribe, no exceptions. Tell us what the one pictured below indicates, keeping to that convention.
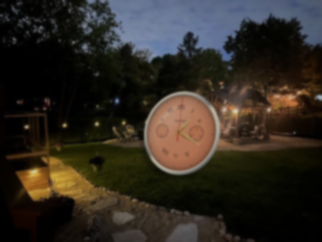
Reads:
1,19
